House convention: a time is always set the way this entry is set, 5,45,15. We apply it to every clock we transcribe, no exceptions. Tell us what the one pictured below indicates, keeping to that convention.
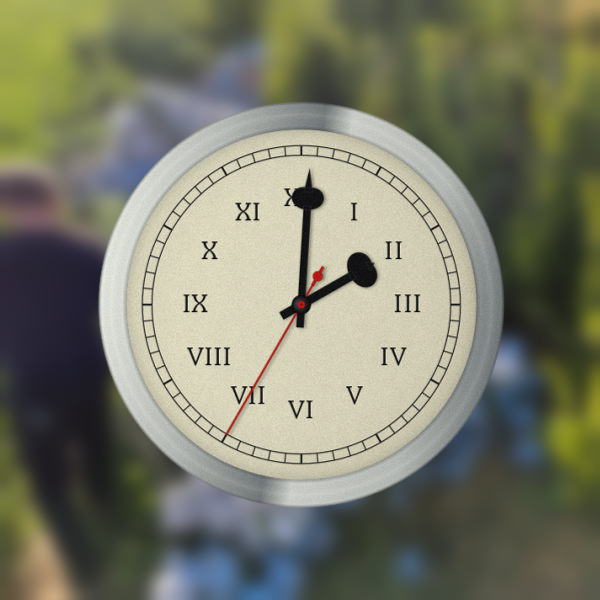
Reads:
2,00,35
